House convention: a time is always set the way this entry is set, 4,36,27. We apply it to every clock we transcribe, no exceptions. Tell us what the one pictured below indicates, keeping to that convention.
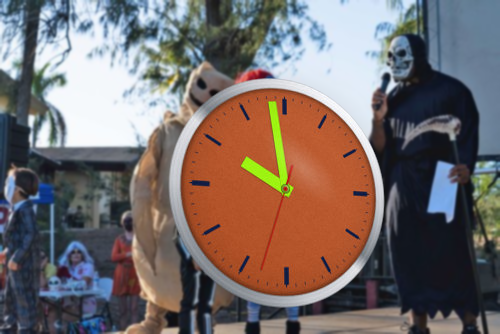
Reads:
9,58,33
